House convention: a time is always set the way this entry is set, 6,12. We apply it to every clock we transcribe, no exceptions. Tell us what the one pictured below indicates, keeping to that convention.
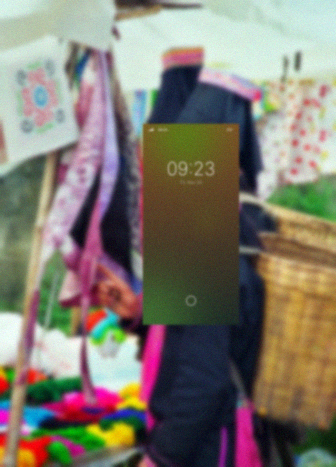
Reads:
9,23
